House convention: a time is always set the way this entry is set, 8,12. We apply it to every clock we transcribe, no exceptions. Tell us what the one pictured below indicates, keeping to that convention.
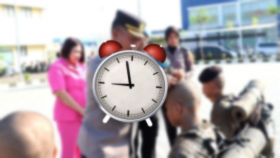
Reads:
8,58
